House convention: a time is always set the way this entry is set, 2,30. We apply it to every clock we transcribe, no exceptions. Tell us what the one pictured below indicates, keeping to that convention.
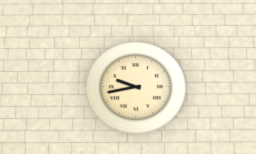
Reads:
9,43
